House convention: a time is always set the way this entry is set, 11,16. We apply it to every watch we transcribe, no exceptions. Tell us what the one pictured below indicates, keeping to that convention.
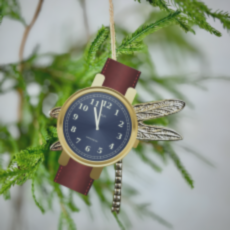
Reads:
10,58
